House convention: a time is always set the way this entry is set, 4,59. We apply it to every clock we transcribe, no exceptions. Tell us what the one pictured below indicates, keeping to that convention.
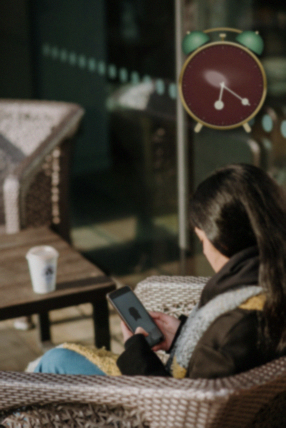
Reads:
6,21
